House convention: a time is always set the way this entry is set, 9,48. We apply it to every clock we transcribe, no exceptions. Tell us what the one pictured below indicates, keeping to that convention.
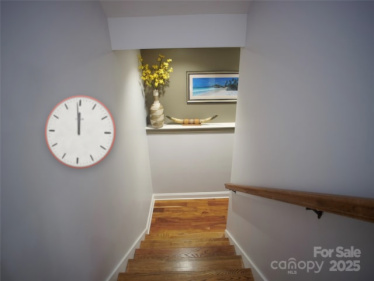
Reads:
11,59
